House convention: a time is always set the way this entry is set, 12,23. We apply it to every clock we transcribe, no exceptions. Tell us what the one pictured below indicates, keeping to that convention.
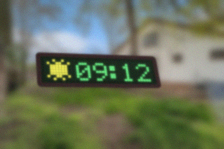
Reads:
9,12
